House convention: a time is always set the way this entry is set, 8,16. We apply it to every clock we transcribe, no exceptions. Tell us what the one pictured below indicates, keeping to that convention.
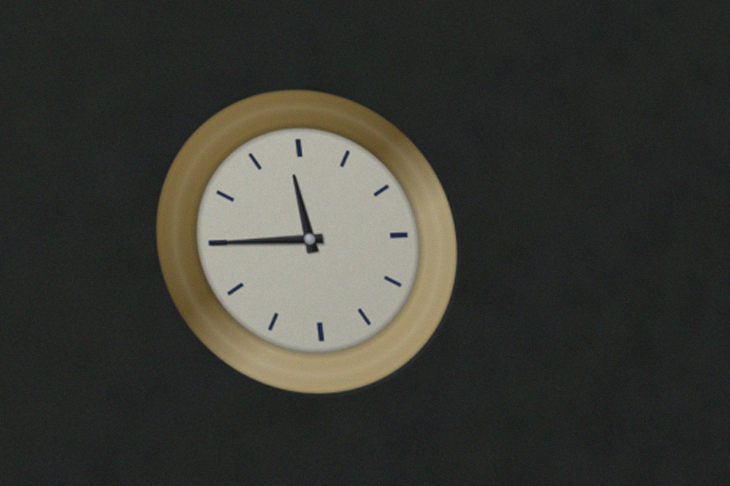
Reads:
11,45
